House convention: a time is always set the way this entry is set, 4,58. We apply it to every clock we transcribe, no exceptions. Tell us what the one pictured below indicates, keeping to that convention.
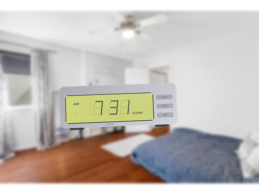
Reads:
7,31
